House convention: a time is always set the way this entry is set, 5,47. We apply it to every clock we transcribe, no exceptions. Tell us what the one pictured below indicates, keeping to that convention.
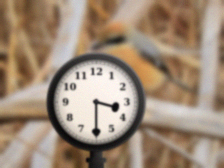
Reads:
3,30
